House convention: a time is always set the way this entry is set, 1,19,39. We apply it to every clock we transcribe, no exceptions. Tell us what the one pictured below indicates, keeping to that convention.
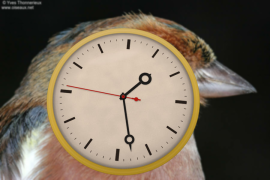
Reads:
1,27,46
